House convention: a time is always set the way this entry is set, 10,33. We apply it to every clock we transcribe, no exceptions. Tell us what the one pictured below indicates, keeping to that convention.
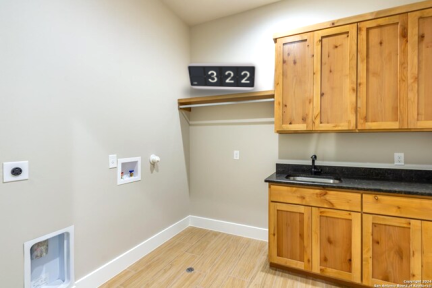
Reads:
3,22
